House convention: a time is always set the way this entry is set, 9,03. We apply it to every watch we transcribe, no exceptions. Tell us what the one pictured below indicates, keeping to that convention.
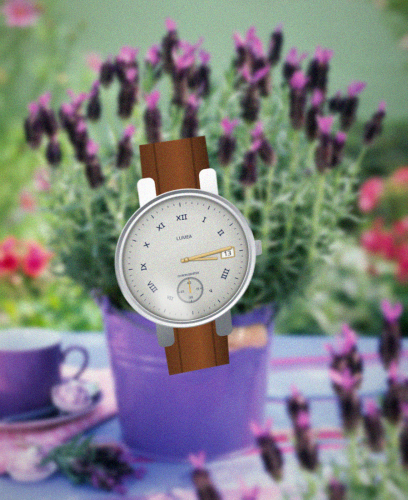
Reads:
3,14
